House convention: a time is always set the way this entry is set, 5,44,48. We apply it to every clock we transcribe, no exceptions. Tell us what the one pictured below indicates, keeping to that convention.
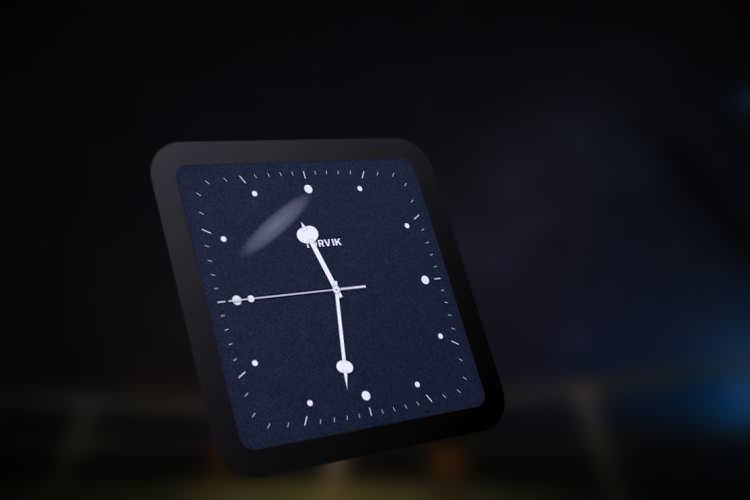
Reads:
11,31,45
